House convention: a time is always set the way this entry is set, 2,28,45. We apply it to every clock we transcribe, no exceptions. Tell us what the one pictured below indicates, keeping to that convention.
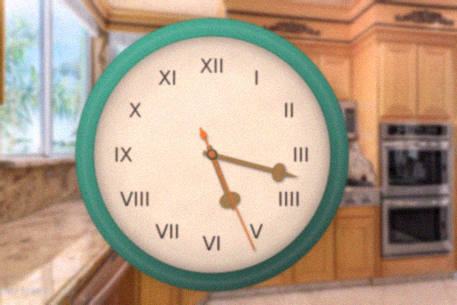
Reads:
5,17,26
